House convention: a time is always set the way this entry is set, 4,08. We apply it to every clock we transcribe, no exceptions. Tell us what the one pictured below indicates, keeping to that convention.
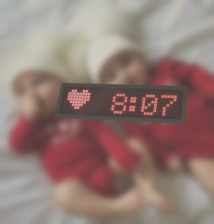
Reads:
8,07
